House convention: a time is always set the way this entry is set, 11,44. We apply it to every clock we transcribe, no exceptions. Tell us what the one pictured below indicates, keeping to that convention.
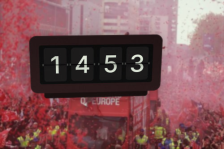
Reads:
14,53
